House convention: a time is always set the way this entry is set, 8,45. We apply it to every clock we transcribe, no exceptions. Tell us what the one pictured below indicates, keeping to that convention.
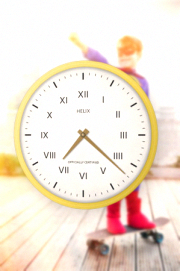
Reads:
7,22
